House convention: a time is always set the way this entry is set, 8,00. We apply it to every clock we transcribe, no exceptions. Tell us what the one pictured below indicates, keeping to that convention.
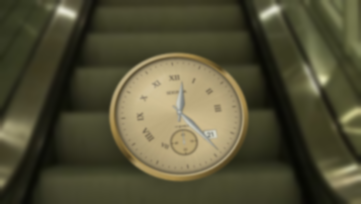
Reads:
12,24
